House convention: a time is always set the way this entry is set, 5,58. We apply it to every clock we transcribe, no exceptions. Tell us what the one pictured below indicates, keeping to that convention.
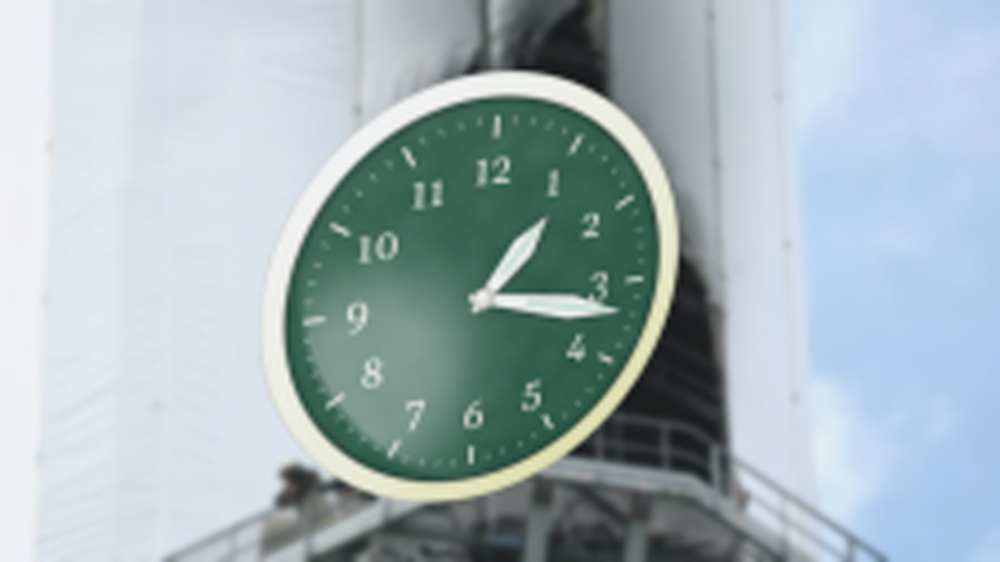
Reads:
1,17
